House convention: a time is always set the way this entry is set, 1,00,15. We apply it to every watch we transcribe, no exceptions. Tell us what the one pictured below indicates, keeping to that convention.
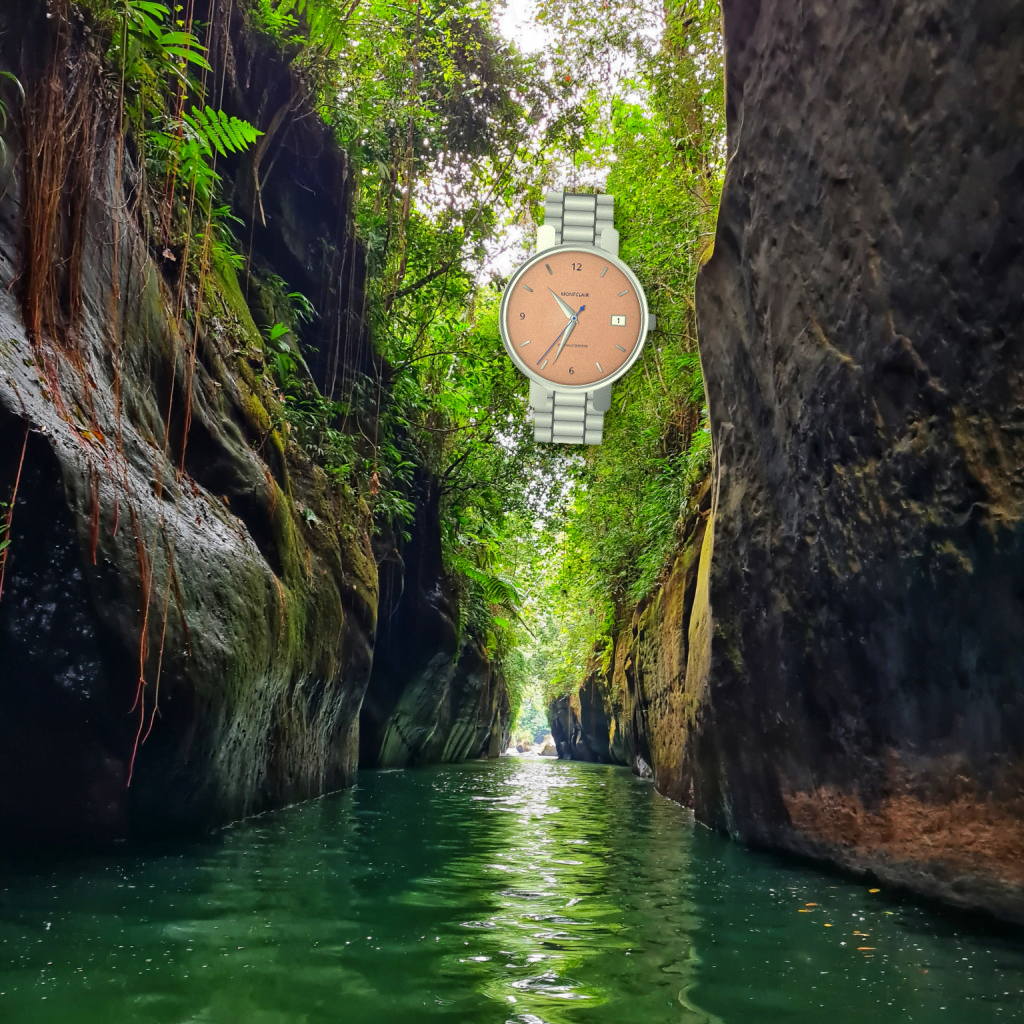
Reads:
10,33,36
